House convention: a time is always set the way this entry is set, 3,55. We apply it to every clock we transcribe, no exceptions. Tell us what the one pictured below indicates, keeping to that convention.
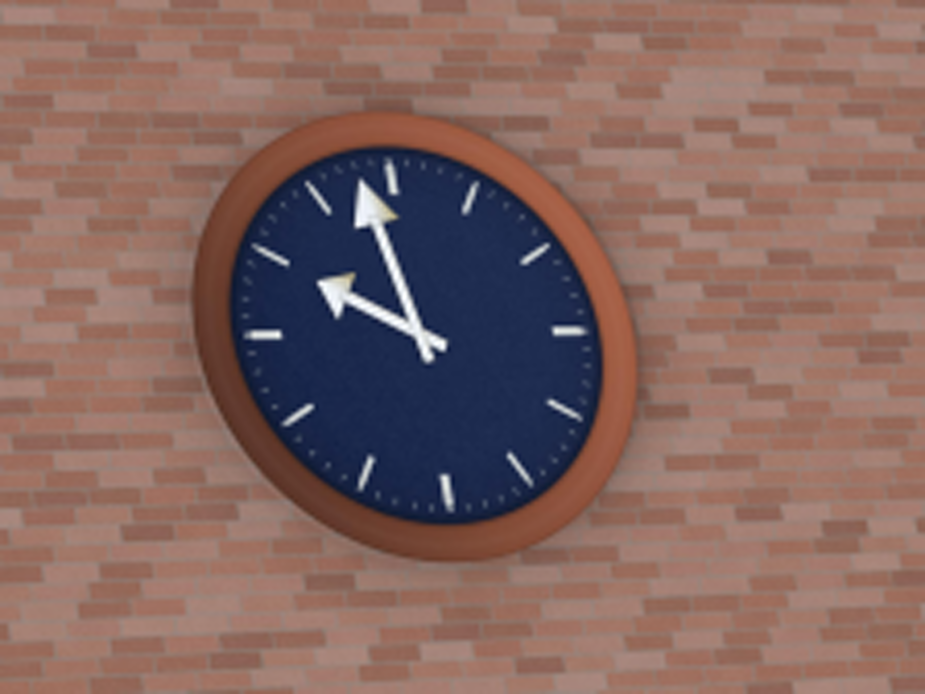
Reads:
9,58
